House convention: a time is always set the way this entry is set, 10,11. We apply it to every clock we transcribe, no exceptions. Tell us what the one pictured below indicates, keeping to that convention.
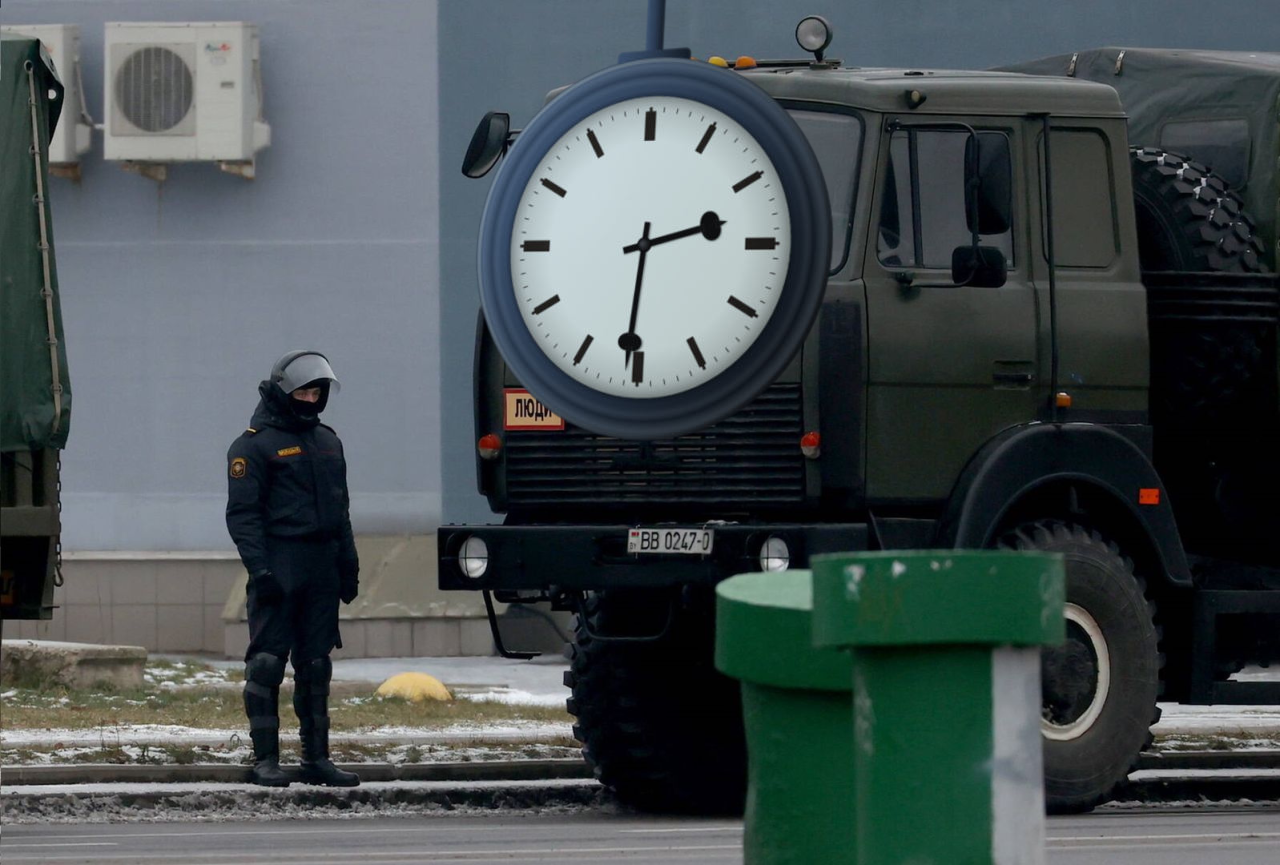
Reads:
2,31
